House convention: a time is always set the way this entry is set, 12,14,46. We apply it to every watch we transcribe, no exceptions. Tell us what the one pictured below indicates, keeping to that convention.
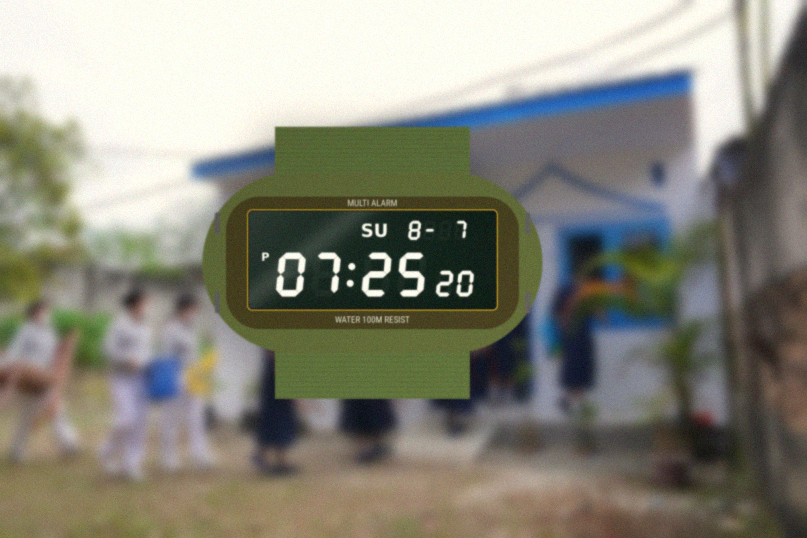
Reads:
7,25,20
